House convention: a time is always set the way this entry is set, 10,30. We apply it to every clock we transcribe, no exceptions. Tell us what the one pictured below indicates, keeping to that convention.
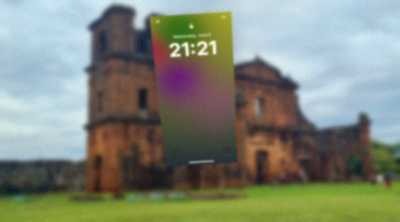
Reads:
21,21
